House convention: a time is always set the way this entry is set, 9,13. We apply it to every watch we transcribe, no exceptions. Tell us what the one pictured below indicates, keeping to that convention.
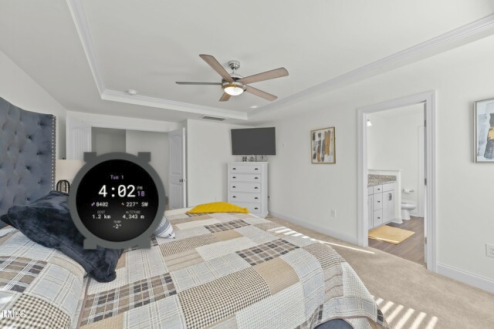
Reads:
4,02
